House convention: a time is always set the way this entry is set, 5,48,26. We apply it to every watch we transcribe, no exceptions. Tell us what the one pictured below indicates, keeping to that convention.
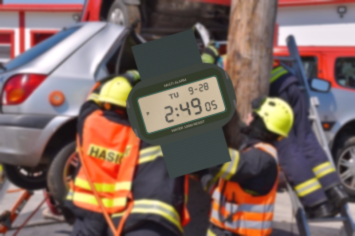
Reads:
2,49,05
